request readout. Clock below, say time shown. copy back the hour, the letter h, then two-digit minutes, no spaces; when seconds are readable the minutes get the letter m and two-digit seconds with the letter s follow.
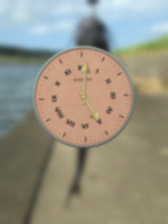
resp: 5h01
